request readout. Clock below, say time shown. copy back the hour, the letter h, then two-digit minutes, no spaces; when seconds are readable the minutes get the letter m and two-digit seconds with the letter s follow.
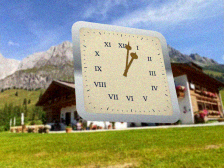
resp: 1h02
